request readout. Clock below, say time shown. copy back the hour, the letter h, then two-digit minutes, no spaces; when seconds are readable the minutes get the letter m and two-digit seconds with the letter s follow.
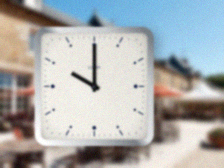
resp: 10h00
